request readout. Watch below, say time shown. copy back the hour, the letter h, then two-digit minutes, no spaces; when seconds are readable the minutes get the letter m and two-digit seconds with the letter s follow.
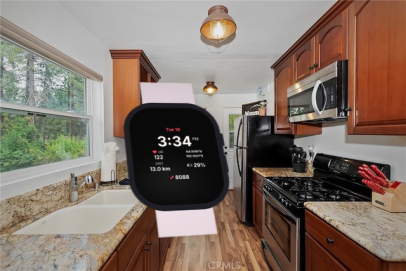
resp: 3h34
